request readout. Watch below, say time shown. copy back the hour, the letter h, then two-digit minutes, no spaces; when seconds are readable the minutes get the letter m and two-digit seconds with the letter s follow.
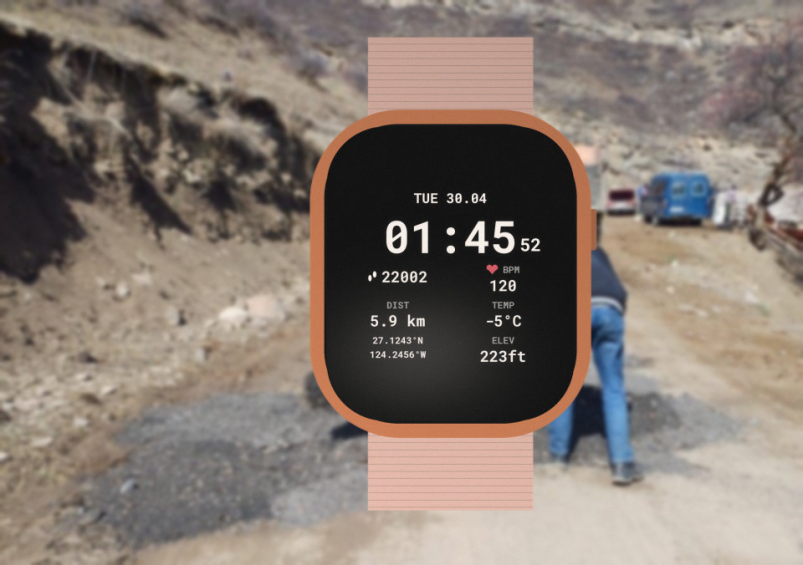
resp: 1h45m52s
